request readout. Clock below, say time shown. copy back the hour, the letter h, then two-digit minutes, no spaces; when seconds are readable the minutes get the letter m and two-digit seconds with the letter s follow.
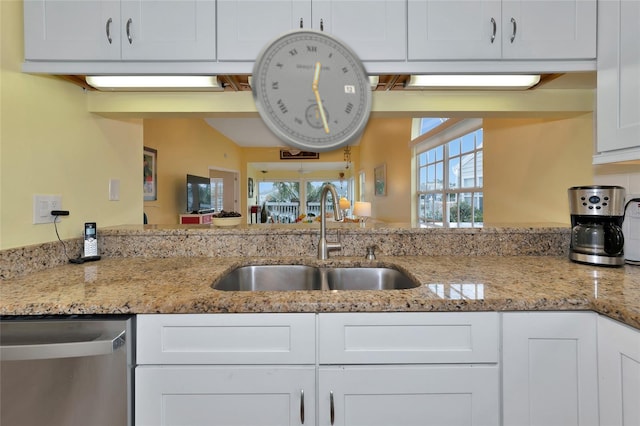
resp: 12h28
